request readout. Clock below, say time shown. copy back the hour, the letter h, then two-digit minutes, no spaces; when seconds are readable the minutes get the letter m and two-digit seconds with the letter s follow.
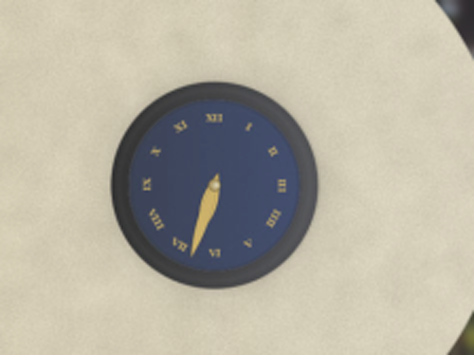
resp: 6h33
